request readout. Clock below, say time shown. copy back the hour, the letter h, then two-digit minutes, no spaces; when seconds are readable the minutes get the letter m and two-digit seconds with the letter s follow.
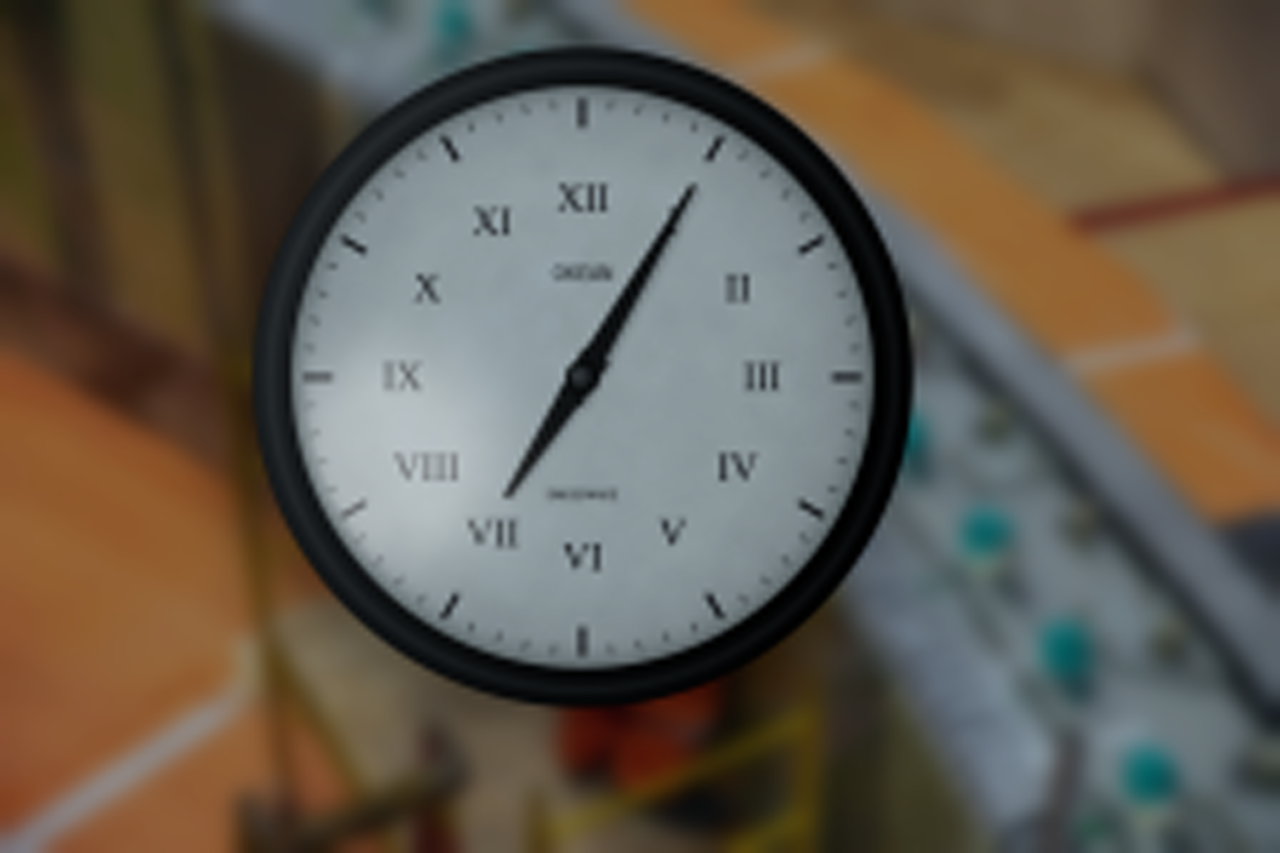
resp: 7h05
